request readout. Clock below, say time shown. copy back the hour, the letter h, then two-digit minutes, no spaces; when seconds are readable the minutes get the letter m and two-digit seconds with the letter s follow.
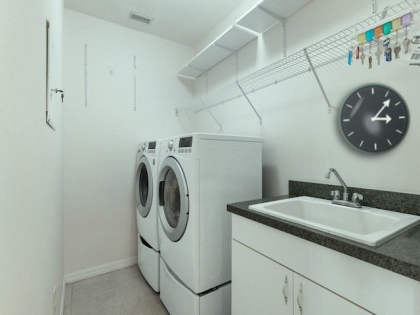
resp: 3h07
